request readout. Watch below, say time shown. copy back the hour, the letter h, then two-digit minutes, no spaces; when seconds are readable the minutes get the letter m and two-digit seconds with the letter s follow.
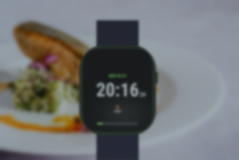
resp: 20h16
